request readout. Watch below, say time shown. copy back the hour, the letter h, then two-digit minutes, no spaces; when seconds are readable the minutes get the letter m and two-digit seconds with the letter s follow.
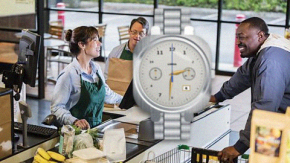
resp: 2h31
